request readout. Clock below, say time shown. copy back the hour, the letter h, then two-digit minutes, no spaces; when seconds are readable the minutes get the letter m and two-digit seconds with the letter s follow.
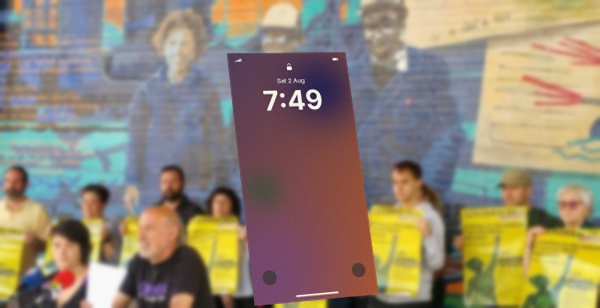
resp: 7h49
